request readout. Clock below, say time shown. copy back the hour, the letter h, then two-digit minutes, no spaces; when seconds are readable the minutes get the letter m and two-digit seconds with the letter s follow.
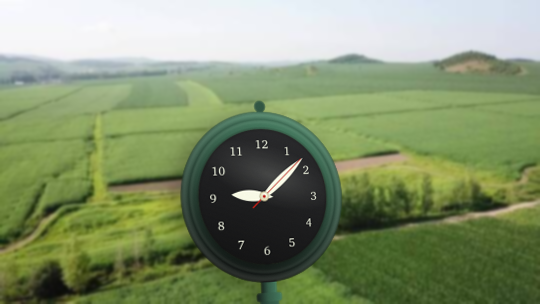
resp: 9h08m08s
